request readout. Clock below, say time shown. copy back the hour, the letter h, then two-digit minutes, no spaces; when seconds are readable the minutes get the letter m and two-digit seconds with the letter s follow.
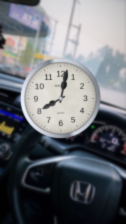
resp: 8h02
